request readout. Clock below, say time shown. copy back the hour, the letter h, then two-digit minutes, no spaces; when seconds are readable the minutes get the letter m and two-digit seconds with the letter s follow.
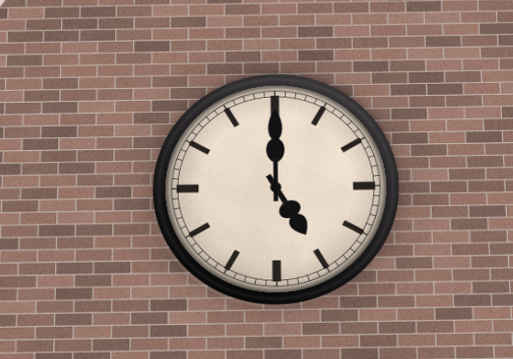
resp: 5h00
